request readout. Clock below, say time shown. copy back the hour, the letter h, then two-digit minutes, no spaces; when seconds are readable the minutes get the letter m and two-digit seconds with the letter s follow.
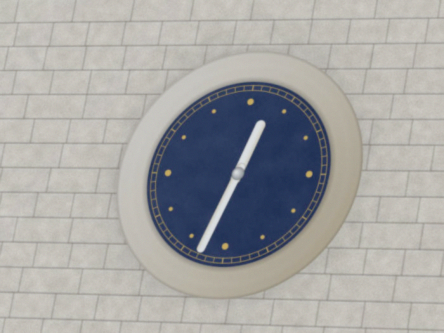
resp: 12h33
